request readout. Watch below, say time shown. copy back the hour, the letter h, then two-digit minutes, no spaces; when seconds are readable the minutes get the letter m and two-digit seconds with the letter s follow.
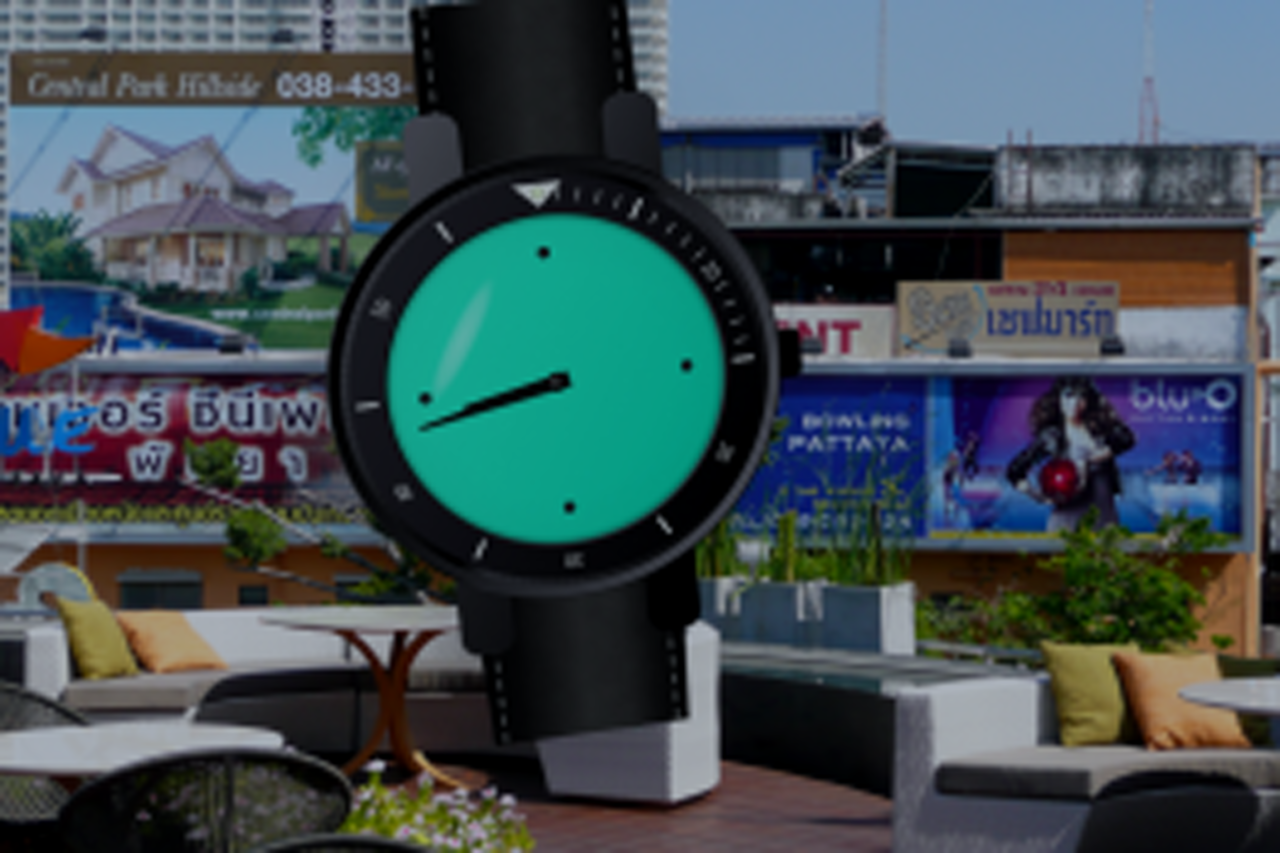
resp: 8h43
